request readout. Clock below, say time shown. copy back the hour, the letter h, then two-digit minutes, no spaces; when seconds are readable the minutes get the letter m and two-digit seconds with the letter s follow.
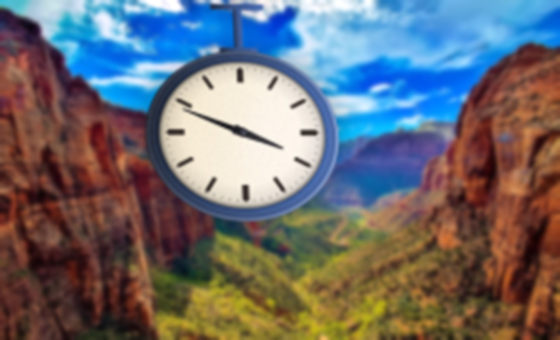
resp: 3h49
